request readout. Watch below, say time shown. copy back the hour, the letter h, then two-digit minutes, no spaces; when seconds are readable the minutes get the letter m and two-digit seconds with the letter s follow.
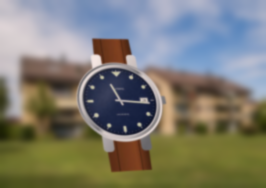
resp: 11h16
